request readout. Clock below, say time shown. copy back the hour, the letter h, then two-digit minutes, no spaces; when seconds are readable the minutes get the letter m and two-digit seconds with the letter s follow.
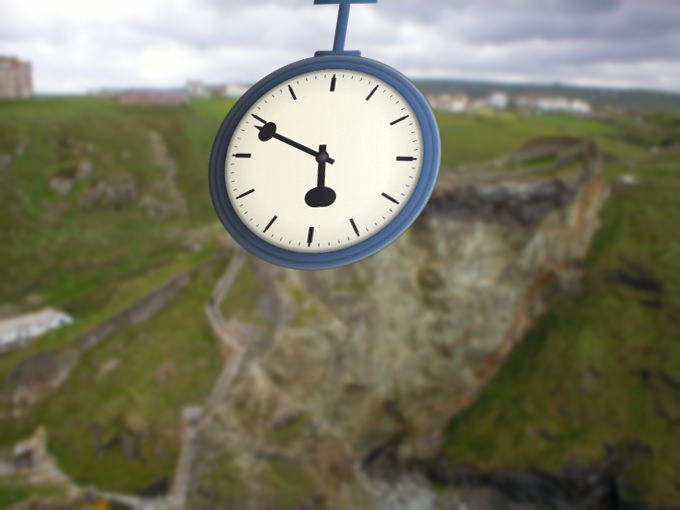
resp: 5h49
